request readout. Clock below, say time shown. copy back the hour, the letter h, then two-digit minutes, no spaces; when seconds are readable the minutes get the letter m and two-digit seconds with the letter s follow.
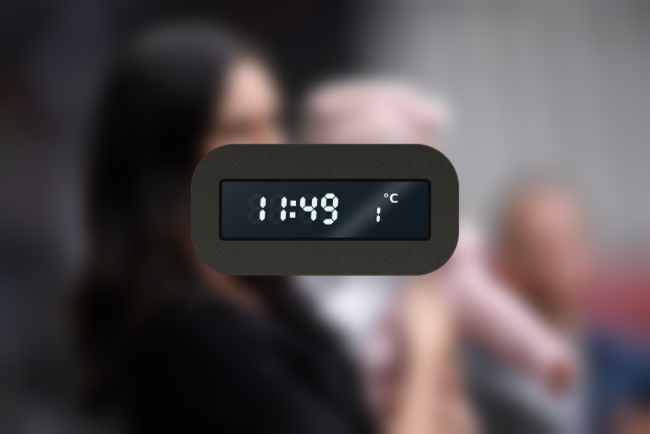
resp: 11h49
